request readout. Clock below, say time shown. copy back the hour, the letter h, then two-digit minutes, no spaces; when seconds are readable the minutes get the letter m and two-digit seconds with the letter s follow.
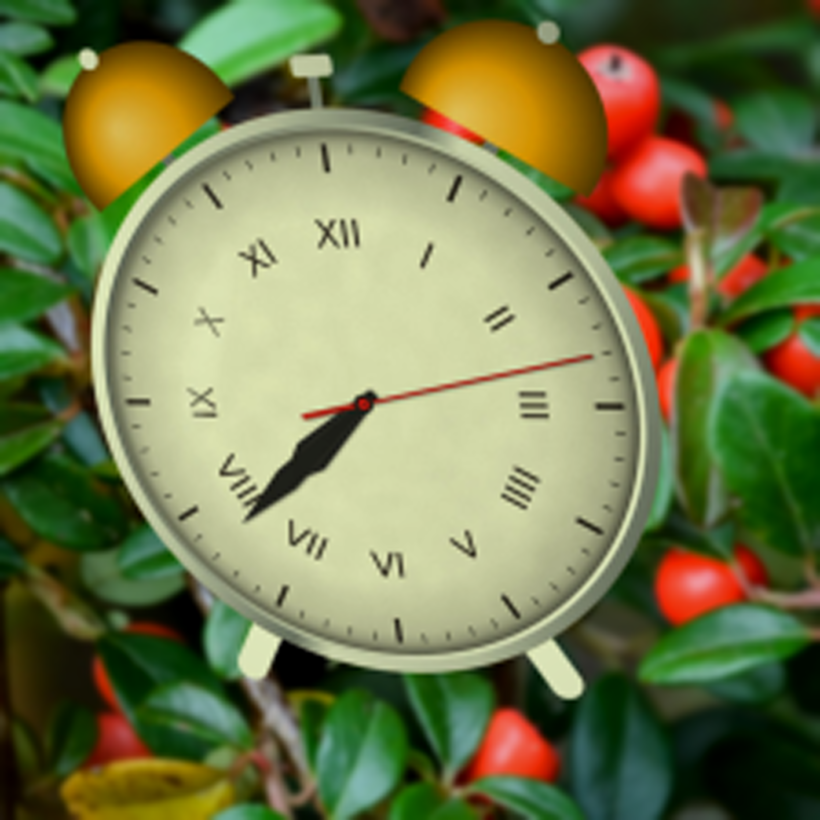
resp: 7h38m13s
